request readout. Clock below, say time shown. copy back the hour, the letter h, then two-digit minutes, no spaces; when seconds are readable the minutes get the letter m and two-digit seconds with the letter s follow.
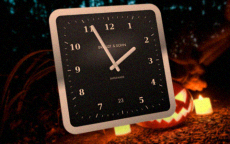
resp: 1h56
